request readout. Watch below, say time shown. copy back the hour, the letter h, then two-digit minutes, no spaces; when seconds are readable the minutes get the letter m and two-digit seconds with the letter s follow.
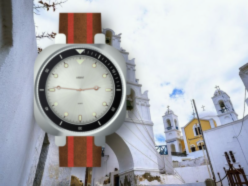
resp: 2h46
